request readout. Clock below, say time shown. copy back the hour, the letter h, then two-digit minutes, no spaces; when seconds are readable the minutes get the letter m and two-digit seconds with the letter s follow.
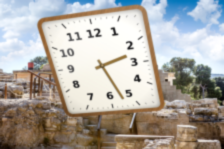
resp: 2h27
